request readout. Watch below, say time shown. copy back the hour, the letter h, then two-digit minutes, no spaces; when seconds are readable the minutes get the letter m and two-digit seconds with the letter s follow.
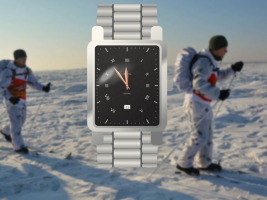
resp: 11h54
